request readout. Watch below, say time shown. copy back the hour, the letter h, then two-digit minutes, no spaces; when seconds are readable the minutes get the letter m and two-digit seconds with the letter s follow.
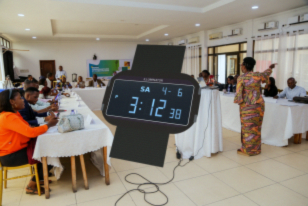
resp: 3h12
